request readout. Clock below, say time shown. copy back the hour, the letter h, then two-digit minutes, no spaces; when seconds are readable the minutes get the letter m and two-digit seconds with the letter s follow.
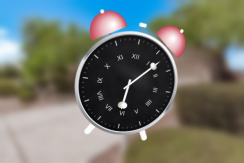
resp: 6h07
